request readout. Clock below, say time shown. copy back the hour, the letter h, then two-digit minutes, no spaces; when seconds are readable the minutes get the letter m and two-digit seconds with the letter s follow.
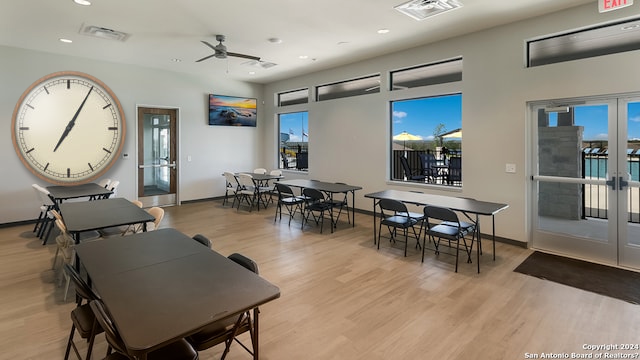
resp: 7h05
